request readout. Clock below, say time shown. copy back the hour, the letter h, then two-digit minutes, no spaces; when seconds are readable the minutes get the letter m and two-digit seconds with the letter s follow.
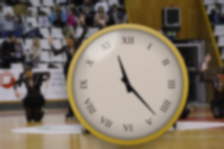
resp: 11h23
